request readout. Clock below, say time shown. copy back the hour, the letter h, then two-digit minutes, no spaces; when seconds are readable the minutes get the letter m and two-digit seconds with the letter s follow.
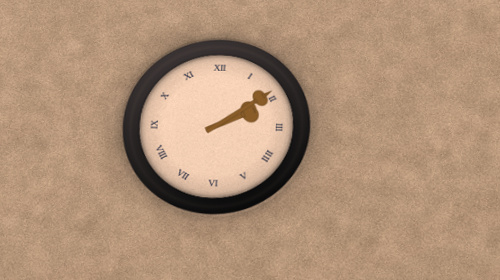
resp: 2h09
